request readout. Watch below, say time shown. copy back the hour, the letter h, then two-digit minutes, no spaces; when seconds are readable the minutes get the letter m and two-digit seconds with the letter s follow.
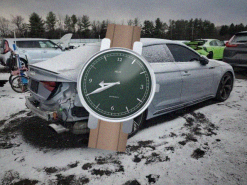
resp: 8h40
